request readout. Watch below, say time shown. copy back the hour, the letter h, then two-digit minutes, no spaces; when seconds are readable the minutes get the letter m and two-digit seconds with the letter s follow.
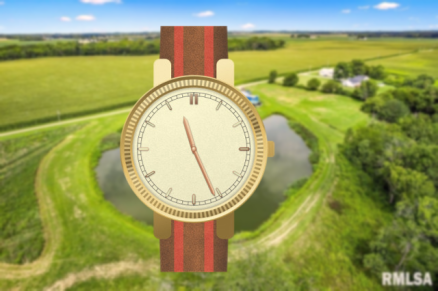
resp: 11h26
